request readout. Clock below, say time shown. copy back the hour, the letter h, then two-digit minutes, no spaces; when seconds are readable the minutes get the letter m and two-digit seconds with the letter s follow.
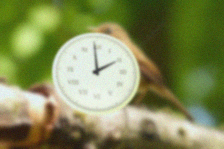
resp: 1h59
